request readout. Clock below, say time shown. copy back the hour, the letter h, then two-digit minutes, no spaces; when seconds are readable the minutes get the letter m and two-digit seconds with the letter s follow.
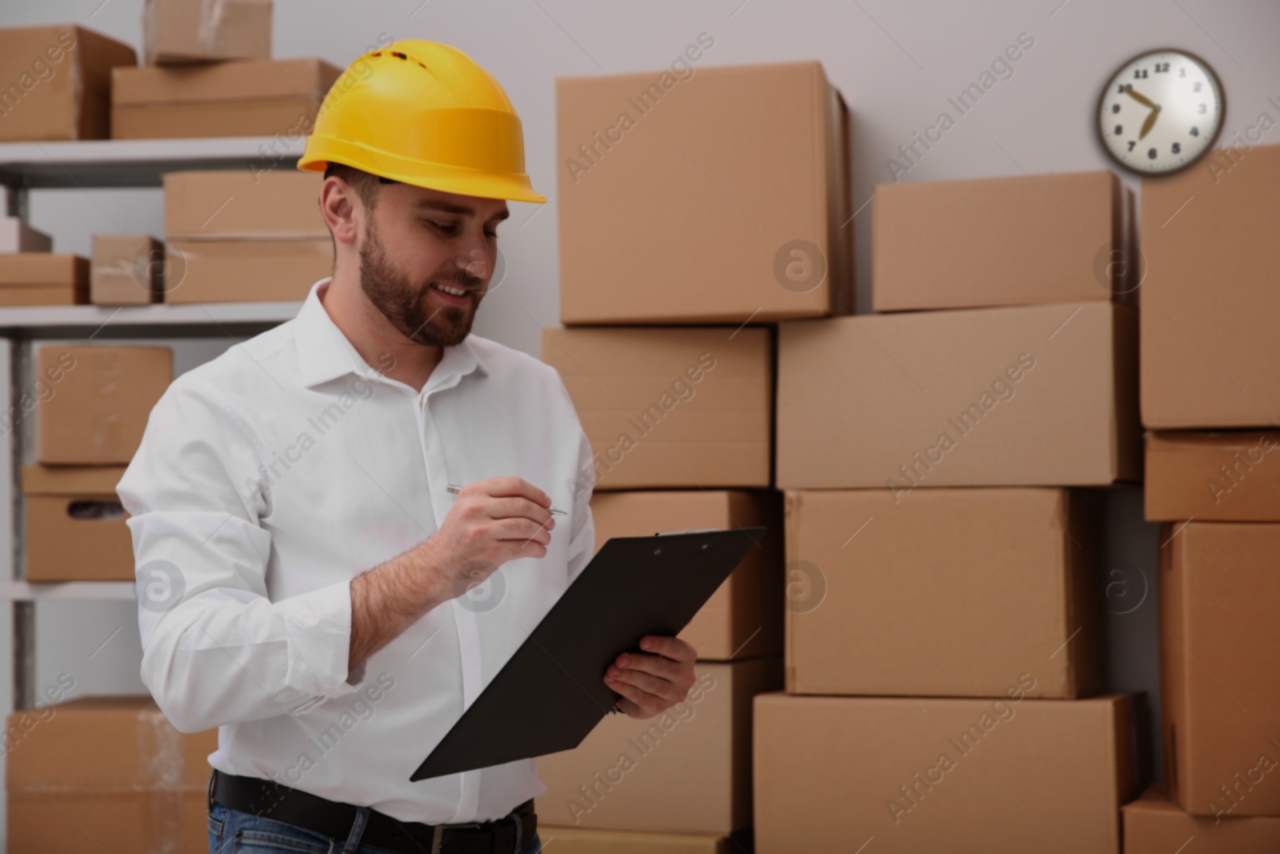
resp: 6h50
